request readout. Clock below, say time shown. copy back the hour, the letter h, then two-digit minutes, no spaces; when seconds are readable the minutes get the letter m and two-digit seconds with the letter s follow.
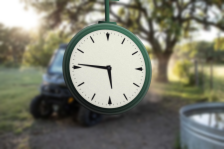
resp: 5h46
